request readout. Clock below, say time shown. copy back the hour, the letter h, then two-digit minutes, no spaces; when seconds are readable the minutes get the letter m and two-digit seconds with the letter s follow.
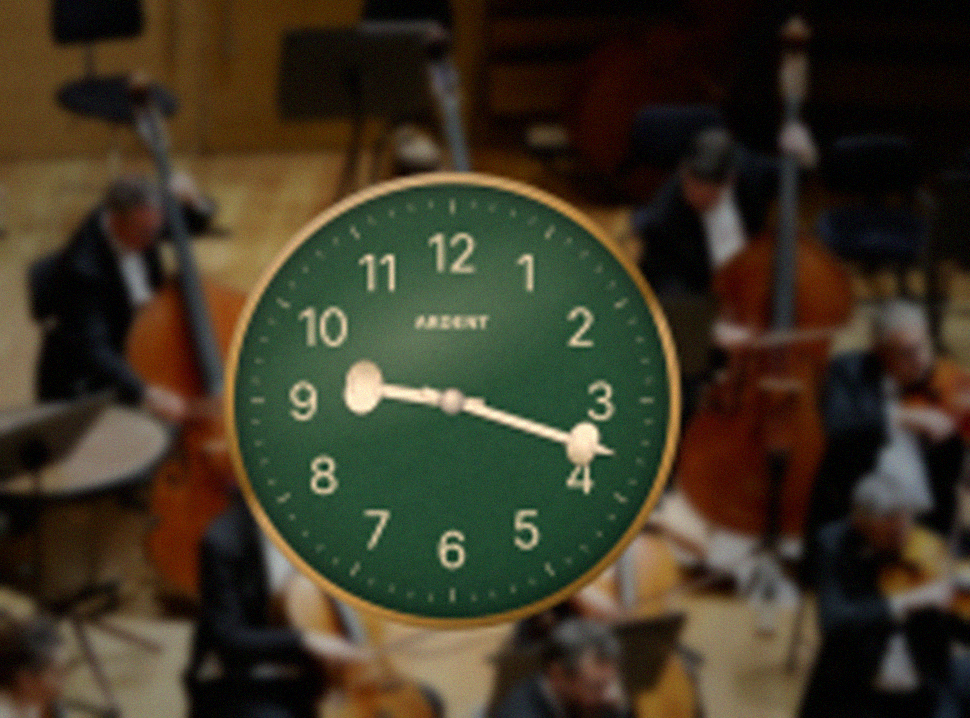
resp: 9h18
